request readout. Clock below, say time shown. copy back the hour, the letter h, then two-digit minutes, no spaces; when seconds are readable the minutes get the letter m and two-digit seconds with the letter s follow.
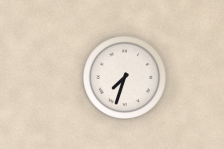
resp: 7h33
